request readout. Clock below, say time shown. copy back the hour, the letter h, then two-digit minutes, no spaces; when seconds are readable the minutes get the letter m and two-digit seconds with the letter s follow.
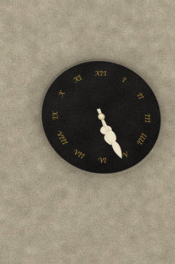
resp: 5h26
